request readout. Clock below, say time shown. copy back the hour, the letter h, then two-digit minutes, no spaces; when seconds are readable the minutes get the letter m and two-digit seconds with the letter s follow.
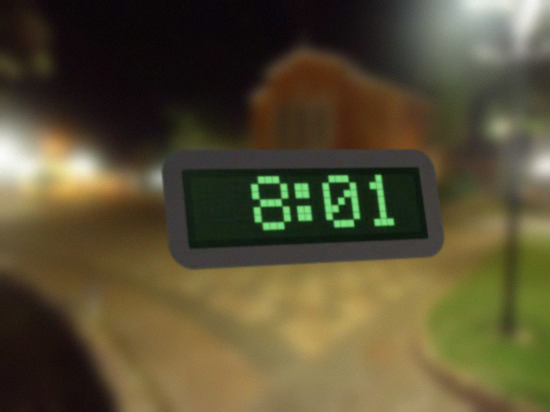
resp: 8h01
